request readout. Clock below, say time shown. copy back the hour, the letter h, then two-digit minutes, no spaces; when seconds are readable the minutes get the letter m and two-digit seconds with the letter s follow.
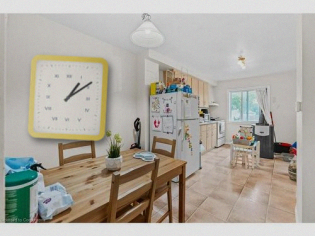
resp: 1h09
